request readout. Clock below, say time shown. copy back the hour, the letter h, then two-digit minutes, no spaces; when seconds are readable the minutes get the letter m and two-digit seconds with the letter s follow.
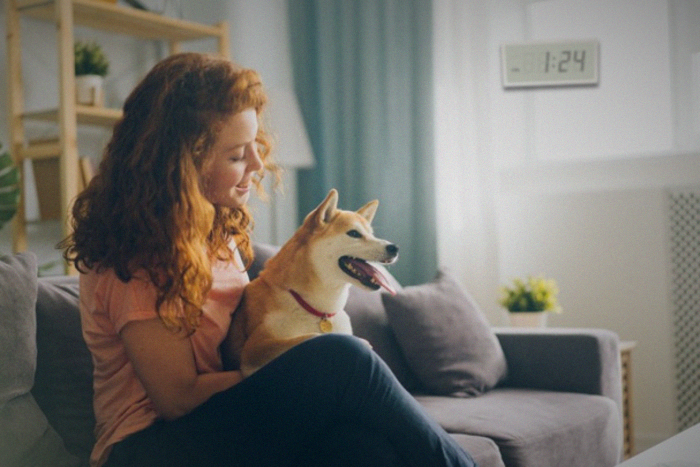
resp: 1h24
